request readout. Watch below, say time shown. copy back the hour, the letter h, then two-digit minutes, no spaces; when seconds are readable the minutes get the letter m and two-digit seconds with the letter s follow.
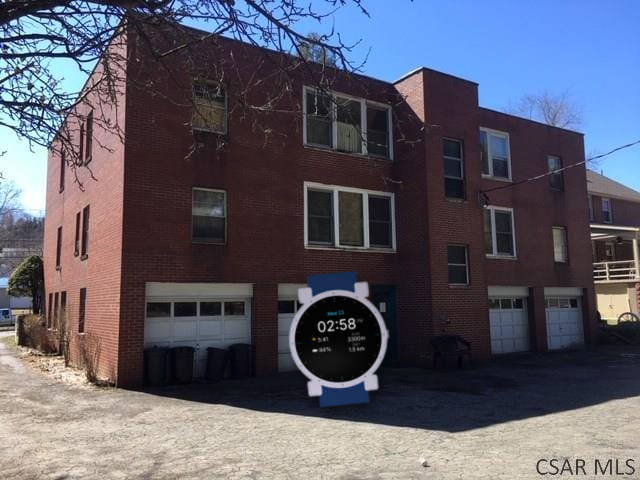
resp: 2h58
